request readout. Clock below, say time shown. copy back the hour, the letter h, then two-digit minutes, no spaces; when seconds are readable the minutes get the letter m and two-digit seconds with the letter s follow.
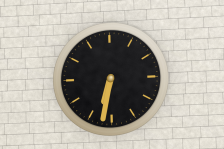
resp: 6h32
